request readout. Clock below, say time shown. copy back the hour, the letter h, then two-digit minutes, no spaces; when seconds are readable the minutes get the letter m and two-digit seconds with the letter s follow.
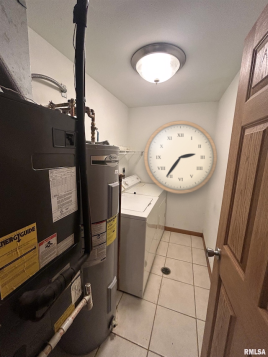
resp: 2h36
